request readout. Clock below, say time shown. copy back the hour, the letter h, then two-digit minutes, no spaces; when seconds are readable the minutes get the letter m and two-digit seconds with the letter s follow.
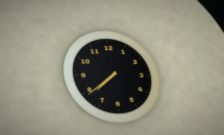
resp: 7h39
